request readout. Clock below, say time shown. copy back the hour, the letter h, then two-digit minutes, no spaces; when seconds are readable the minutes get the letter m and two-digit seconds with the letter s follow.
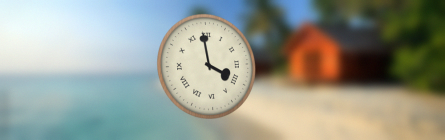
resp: 3h59
